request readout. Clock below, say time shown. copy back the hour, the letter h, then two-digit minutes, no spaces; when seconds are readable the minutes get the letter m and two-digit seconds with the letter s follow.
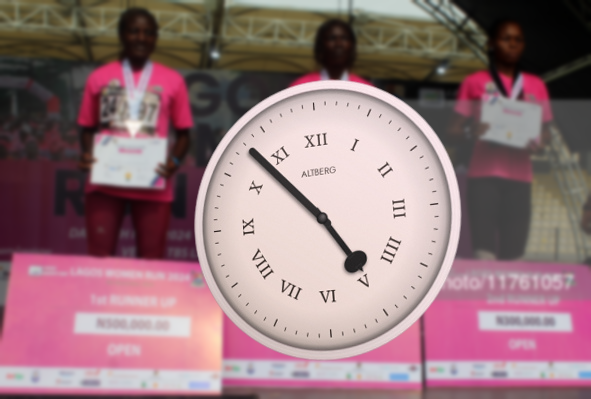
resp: 4h53
